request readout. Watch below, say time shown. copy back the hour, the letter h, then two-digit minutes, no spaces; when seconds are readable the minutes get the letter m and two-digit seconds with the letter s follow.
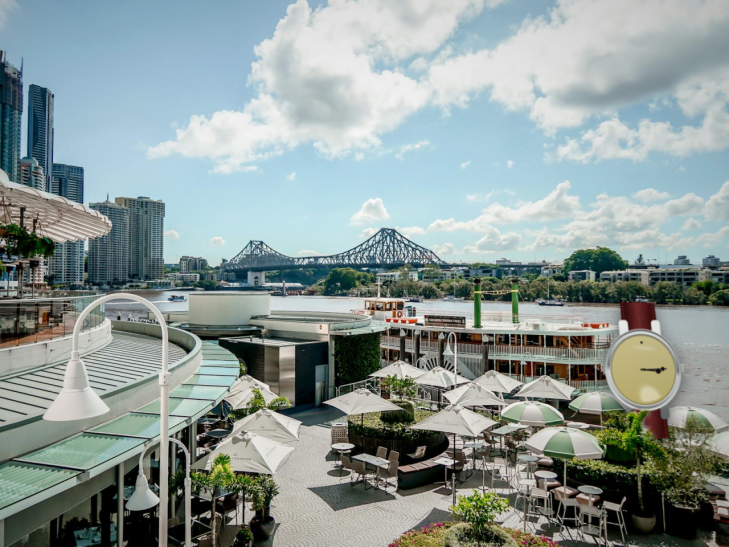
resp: 3h15
